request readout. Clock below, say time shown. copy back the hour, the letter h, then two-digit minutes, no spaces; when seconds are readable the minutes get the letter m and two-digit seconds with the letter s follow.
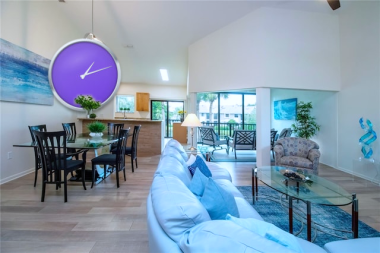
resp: 1h12
